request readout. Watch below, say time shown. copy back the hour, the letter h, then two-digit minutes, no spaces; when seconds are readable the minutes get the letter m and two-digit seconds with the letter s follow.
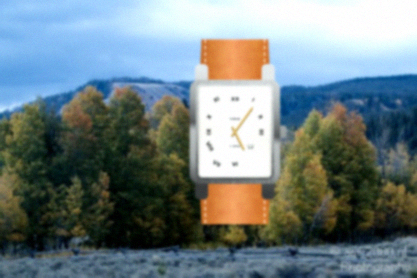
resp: 5h06
